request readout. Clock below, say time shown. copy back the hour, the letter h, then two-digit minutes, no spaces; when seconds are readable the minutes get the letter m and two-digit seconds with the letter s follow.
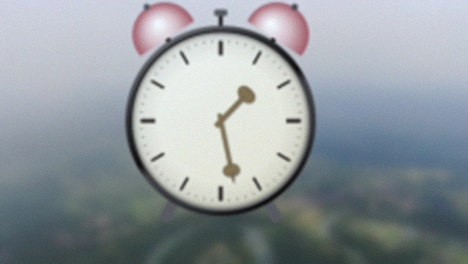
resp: 1h28
